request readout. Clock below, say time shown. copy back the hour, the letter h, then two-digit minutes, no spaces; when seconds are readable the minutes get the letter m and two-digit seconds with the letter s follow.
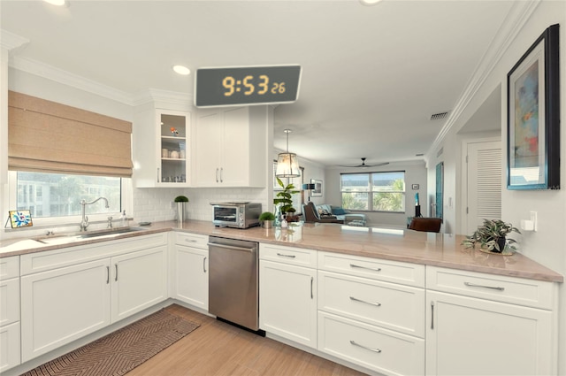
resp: 9h53m26s
